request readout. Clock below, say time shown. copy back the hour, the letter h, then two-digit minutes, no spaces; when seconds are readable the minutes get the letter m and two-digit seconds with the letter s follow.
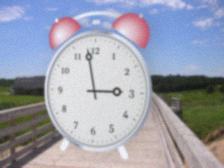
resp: 2h58
